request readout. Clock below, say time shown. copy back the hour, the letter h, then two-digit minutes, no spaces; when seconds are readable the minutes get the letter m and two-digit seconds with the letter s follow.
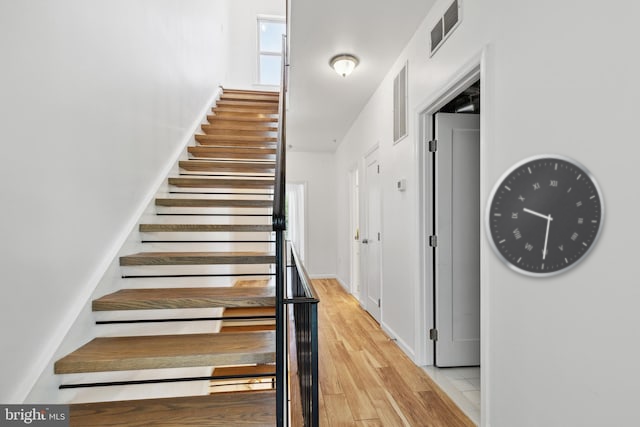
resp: 9h30
